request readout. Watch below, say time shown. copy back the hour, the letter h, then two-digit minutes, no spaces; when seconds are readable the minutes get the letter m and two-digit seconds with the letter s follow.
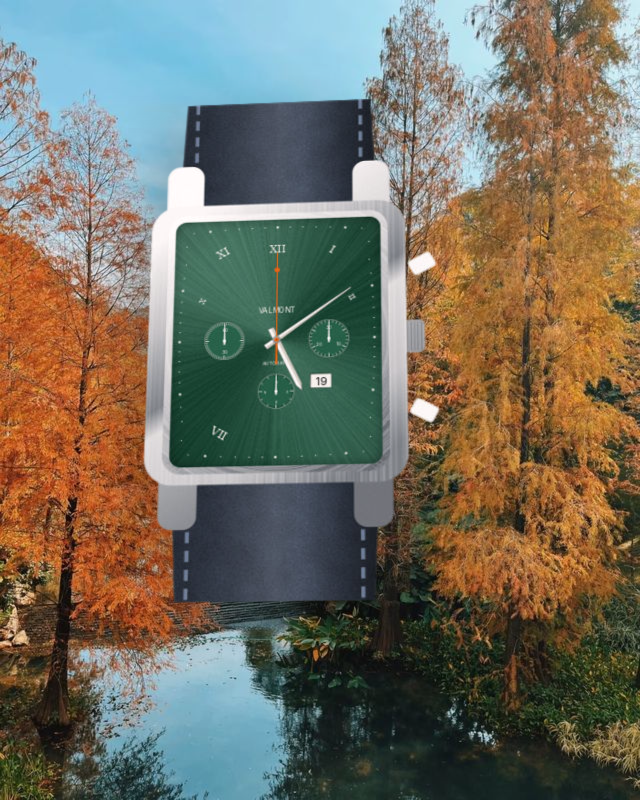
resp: 5h09
